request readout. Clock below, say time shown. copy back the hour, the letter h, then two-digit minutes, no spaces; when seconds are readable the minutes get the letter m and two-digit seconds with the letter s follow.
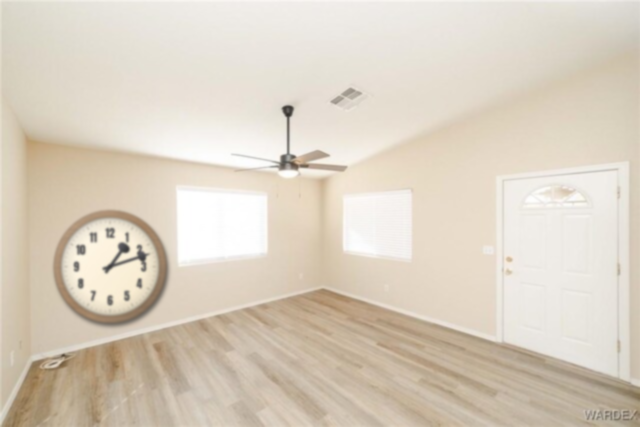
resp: 1h12
